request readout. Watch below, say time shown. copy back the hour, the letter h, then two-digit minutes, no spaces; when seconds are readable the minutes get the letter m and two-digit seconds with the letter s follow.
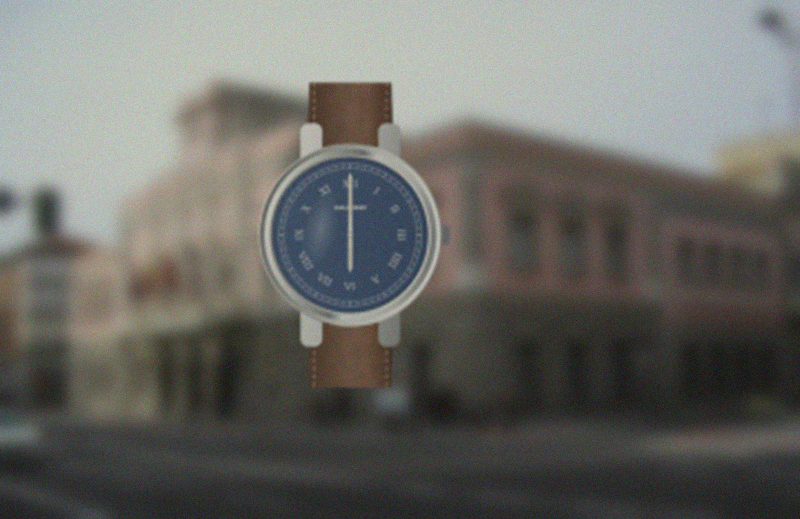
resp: 6h00
